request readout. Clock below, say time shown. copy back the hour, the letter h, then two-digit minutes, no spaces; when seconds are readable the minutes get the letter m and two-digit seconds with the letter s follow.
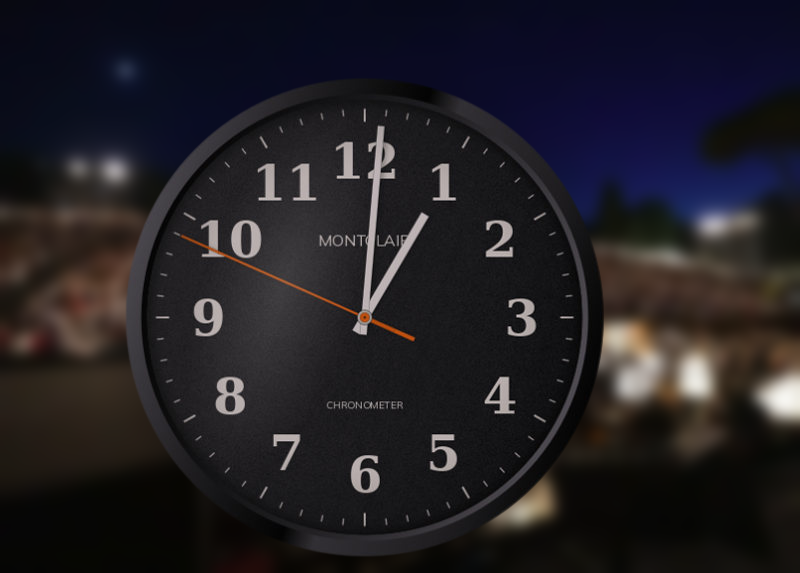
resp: 1h00m49s
